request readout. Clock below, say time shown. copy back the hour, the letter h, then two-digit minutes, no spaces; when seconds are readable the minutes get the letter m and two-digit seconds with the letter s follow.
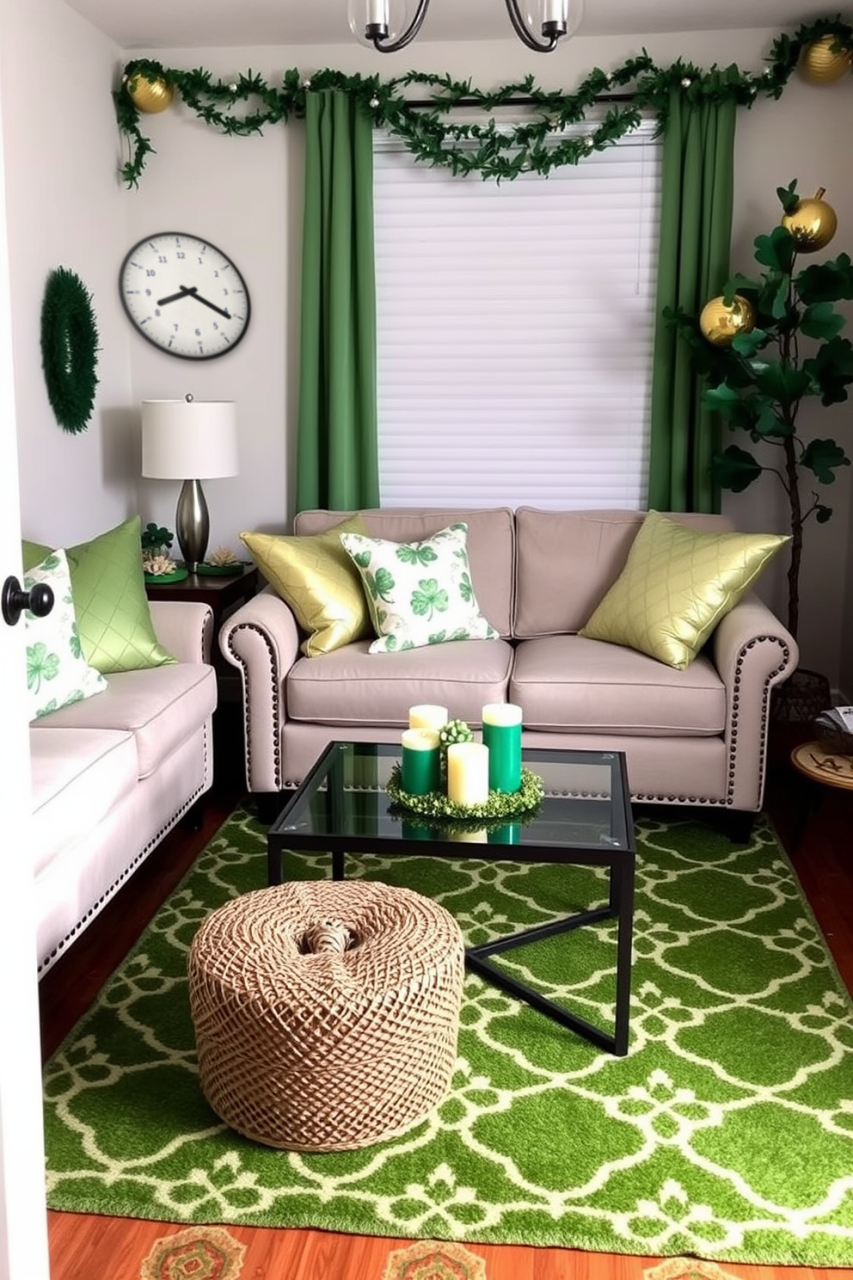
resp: 8h21
